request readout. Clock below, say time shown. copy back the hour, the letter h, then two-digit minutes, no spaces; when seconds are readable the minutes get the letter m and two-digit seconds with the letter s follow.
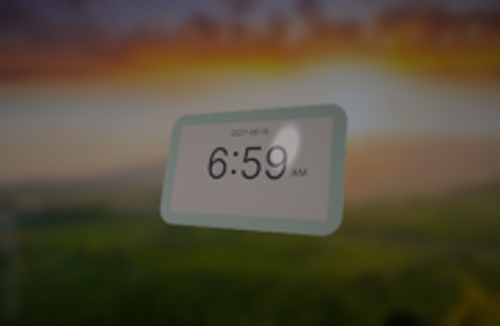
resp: 6h59
